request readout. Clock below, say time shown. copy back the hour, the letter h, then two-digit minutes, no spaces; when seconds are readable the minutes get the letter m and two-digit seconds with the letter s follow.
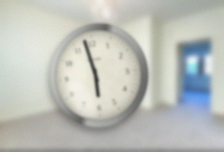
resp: 5h58
